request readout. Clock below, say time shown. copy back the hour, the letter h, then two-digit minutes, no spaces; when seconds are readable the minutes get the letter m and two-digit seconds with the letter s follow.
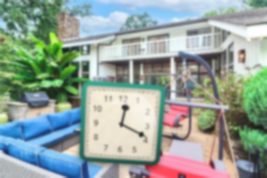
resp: 12h19
